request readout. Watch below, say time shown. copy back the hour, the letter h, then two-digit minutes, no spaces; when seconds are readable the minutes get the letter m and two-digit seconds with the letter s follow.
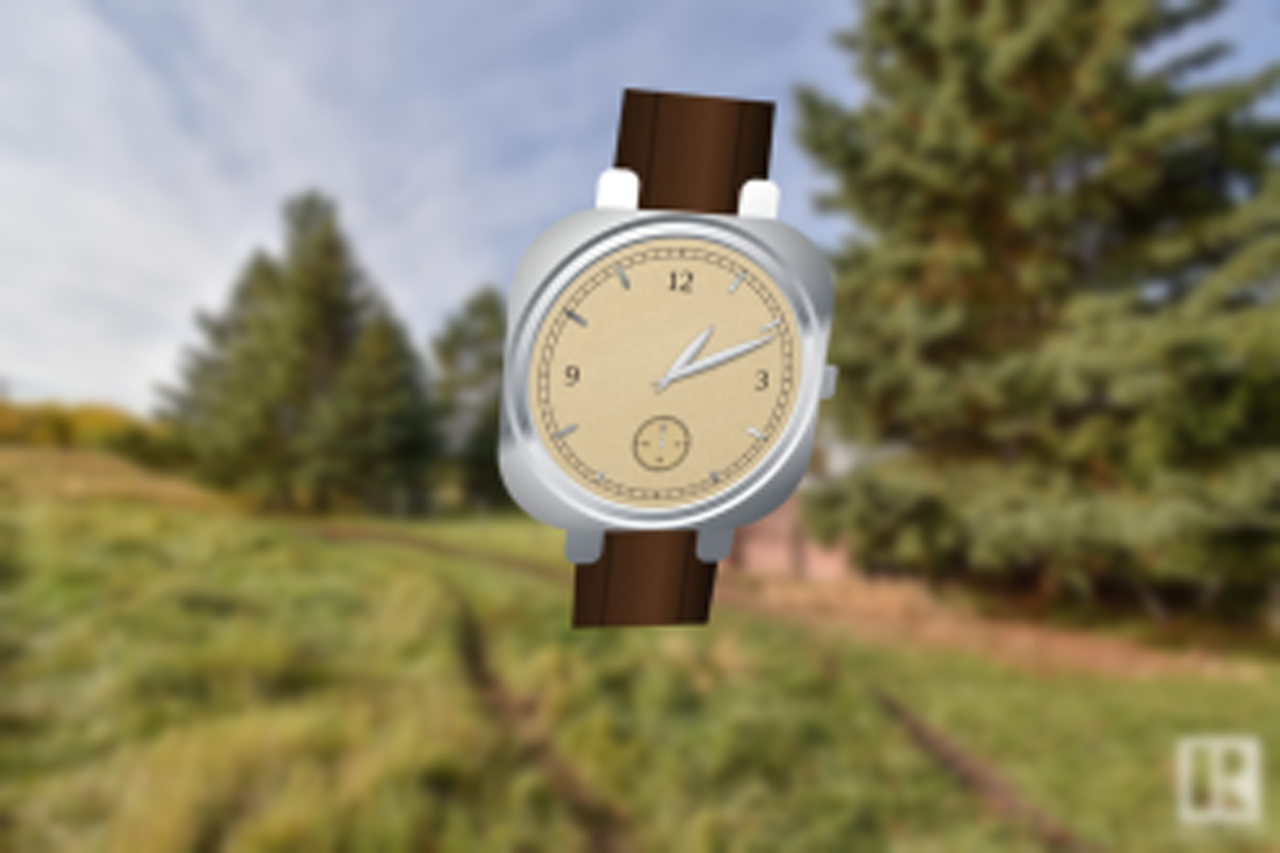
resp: 1h11
